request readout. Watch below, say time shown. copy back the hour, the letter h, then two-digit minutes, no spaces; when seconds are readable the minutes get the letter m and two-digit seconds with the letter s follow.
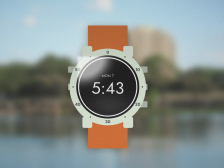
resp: 5h43
